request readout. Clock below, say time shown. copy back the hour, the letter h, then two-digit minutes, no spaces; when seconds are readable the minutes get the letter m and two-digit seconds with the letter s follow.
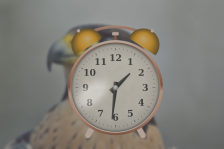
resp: 1h31
